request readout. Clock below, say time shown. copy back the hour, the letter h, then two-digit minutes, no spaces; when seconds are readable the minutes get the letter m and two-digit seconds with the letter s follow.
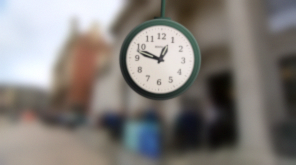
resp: 12h48
